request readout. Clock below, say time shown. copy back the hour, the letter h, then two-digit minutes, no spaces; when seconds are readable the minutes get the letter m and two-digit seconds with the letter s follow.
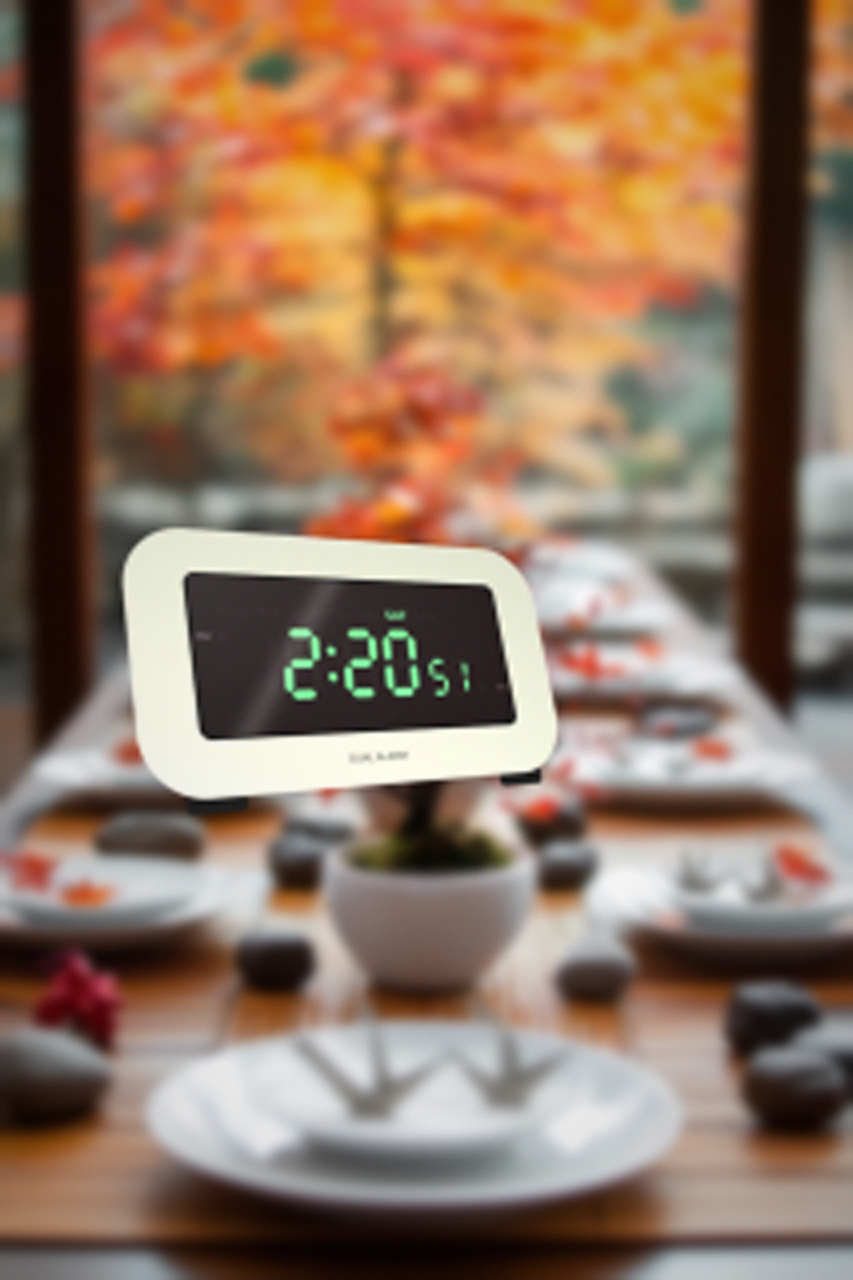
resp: 2h20m51s
